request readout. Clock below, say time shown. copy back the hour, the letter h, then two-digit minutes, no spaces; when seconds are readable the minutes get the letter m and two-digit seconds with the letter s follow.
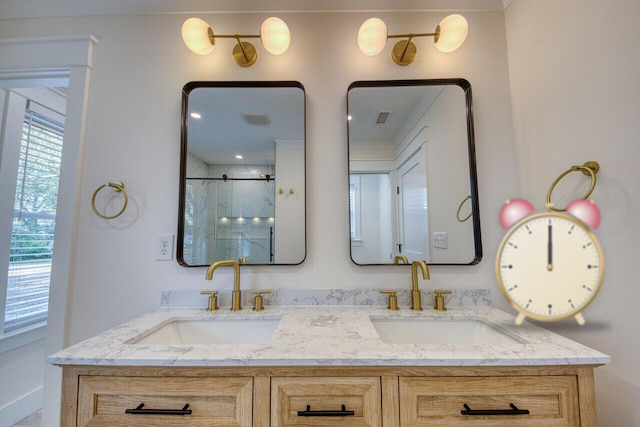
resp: 12h00
